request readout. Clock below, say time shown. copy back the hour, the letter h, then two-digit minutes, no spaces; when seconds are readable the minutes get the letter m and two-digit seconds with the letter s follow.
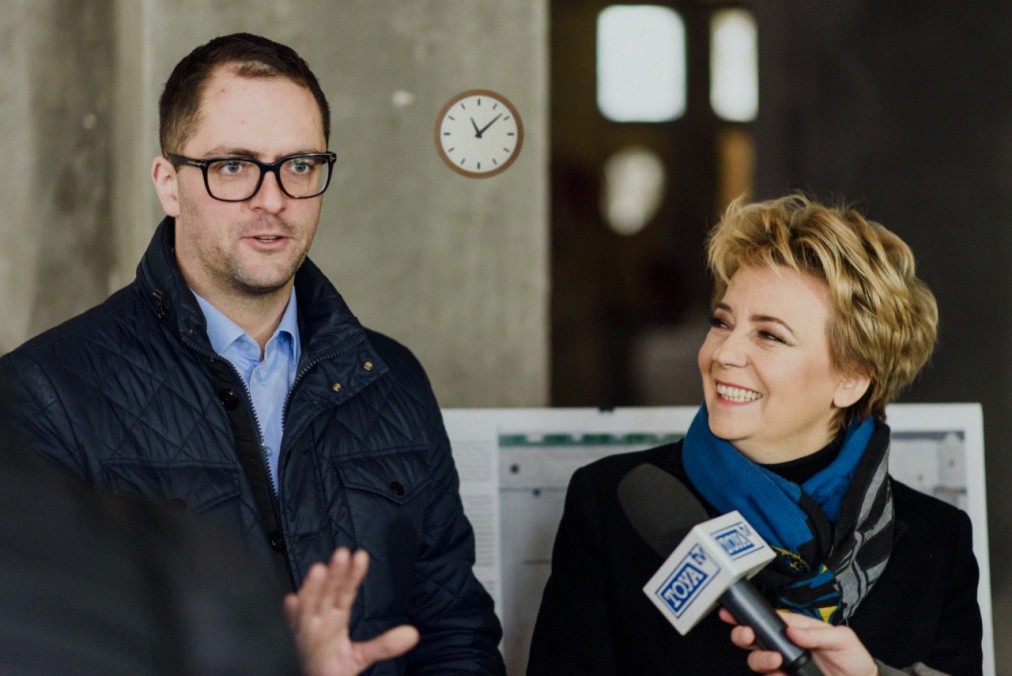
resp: 11h08
